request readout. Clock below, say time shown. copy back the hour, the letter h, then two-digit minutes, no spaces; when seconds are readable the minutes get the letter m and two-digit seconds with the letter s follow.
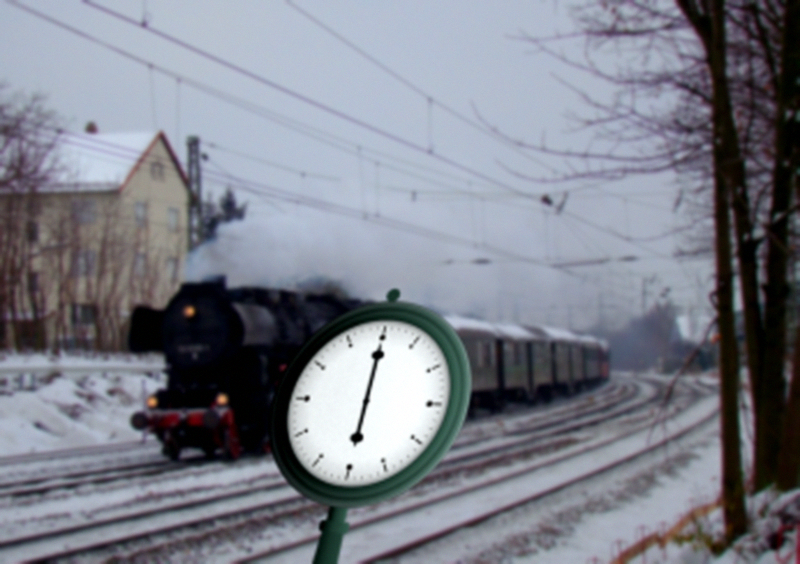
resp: 6h00
